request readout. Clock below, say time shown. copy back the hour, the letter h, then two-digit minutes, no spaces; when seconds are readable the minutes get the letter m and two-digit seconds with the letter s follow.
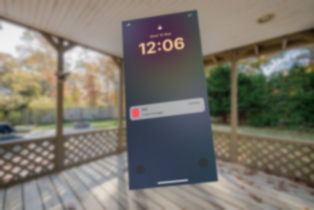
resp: 12h06
